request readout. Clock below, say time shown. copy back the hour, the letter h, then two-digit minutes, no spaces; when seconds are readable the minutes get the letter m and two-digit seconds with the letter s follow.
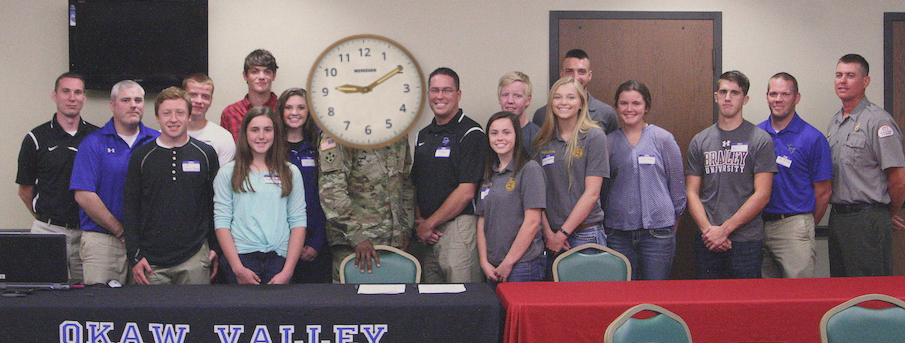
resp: 9h10
